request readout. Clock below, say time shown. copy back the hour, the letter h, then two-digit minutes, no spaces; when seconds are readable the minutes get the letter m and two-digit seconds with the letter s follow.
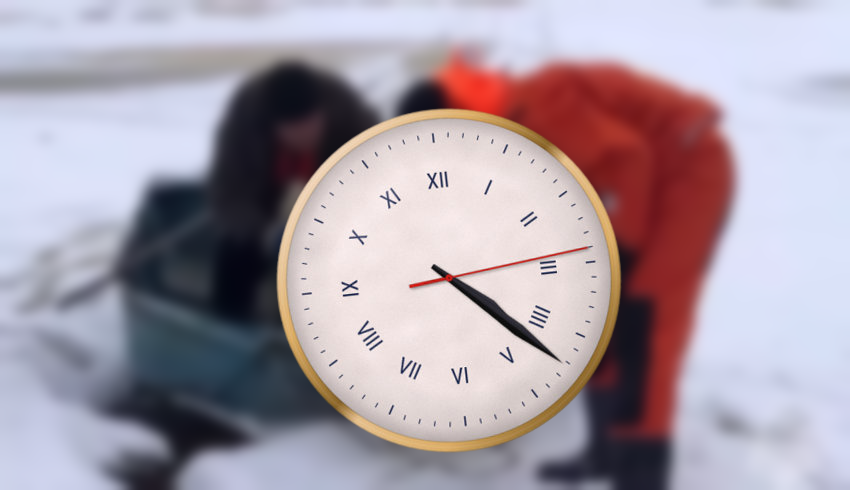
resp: 4h22m14s
